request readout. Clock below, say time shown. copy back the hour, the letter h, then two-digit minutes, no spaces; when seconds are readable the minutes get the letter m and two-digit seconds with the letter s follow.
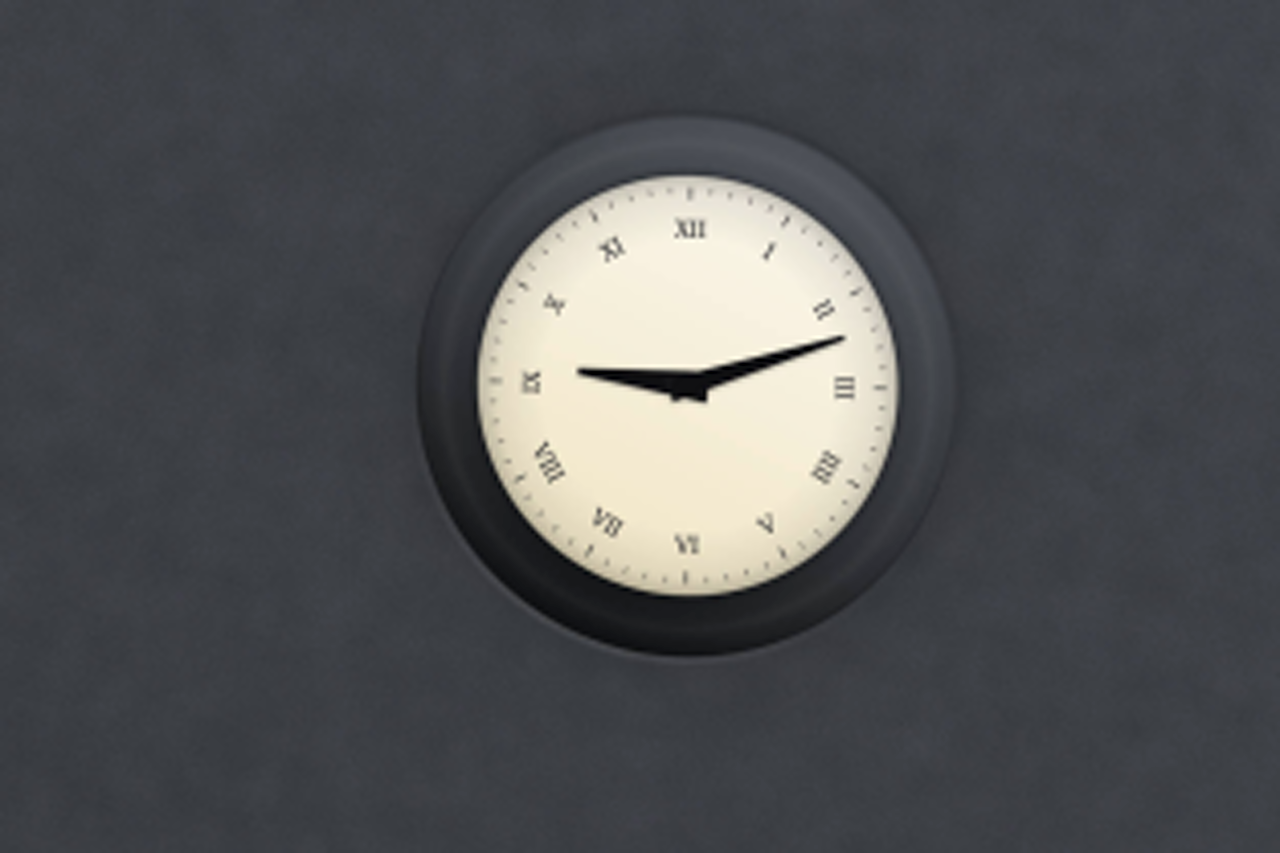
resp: 9h12
